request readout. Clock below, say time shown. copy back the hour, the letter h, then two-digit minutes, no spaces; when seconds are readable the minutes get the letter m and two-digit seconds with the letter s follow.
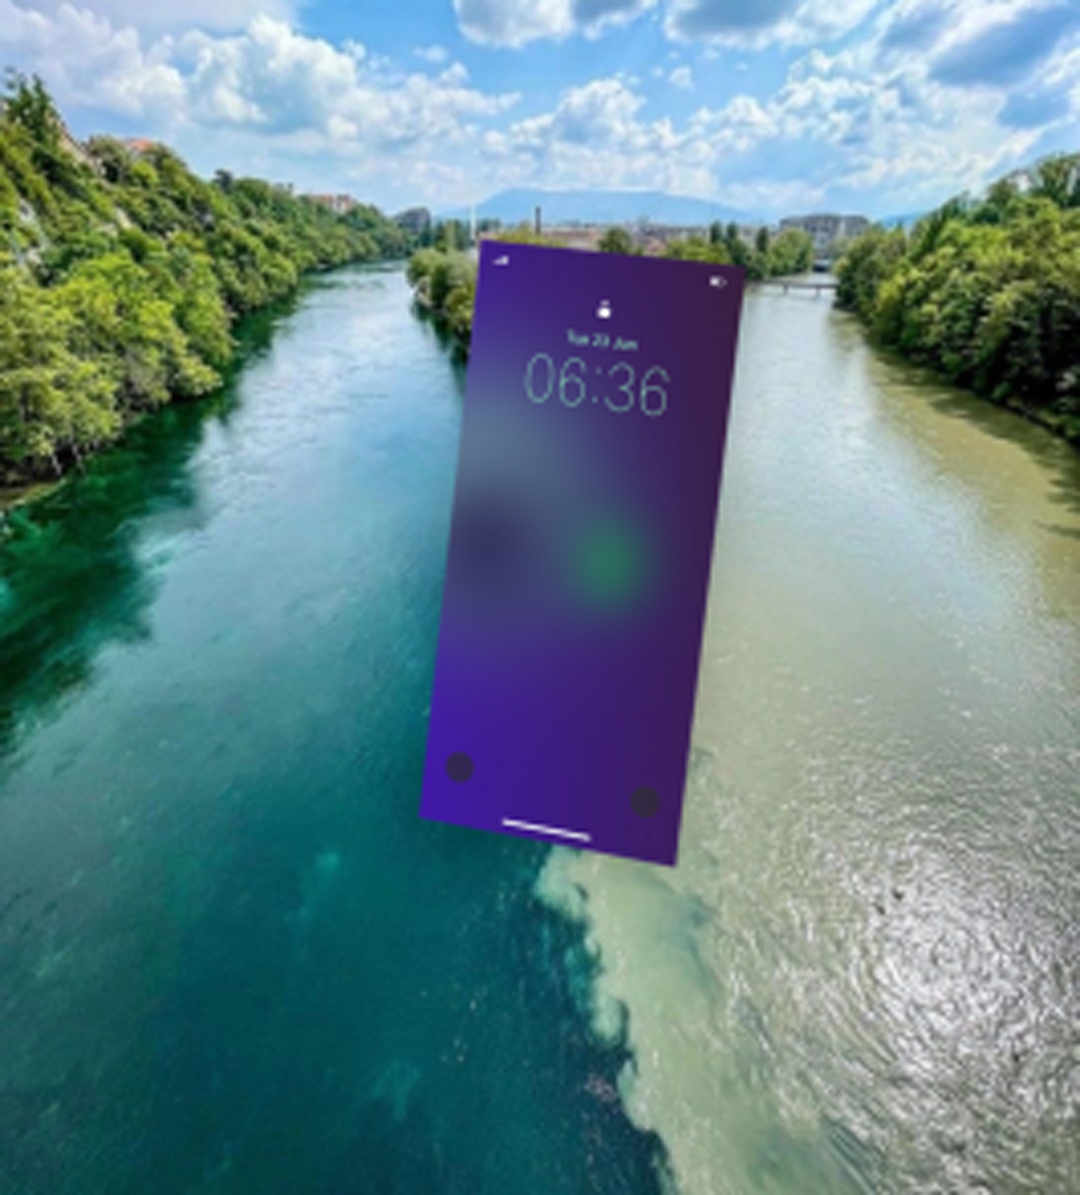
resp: 6h36
